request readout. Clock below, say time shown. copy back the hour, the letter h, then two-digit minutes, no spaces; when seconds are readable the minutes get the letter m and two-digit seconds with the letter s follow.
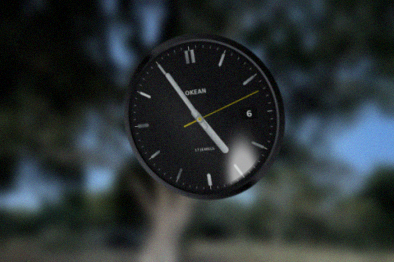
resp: 4h55m12s
